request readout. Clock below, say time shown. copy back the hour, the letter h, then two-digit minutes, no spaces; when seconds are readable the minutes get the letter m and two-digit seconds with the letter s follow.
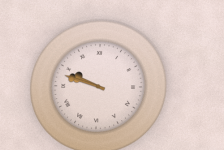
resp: 9h48
